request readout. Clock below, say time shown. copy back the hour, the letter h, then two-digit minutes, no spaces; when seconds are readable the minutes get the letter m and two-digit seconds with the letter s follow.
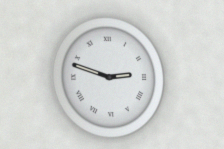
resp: 2h48
